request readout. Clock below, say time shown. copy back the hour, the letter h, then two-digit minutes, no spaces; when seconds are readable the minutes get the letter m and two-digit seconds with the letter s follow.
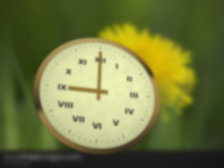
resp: 9h00
